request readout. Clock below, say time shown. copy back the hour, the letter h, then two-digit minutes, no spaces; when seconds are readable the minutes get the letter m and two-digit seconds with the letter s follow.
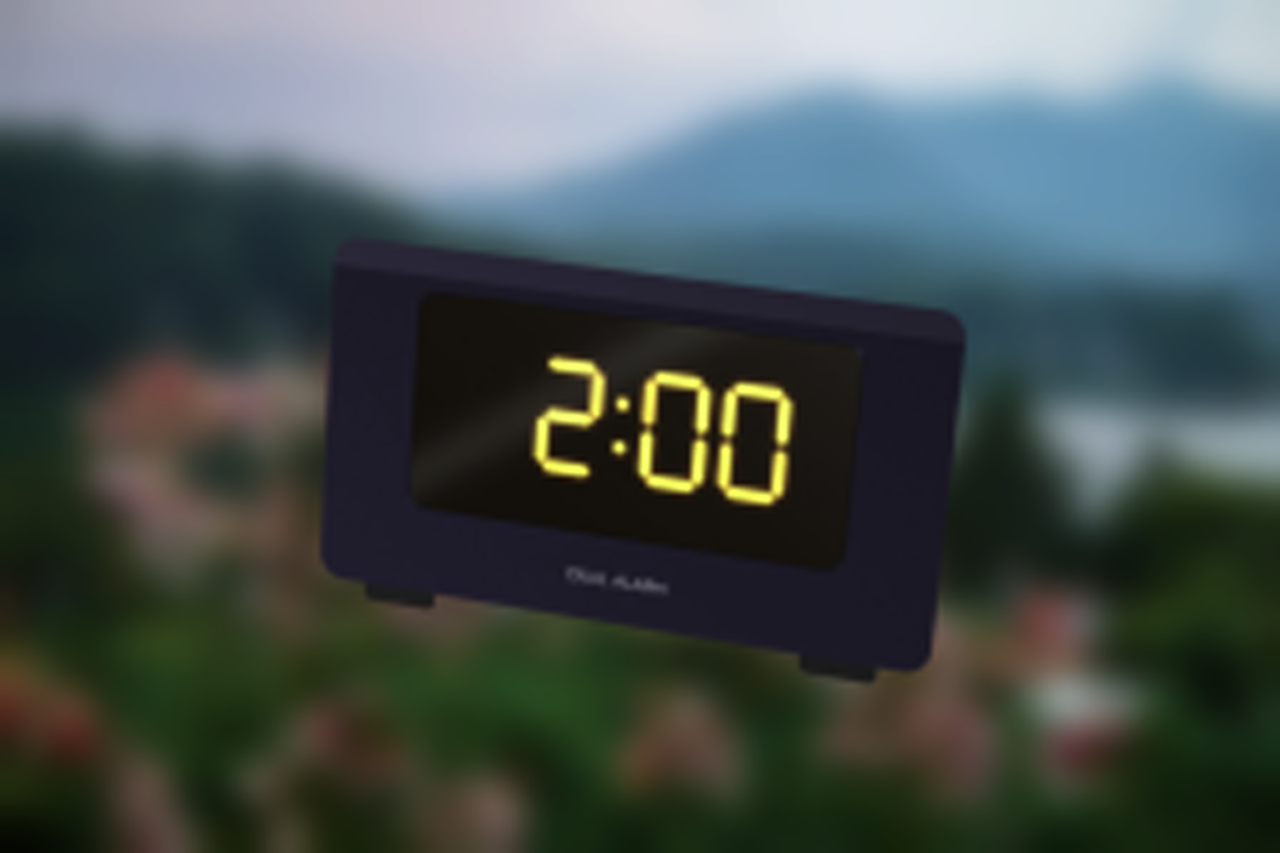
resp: 2h00
